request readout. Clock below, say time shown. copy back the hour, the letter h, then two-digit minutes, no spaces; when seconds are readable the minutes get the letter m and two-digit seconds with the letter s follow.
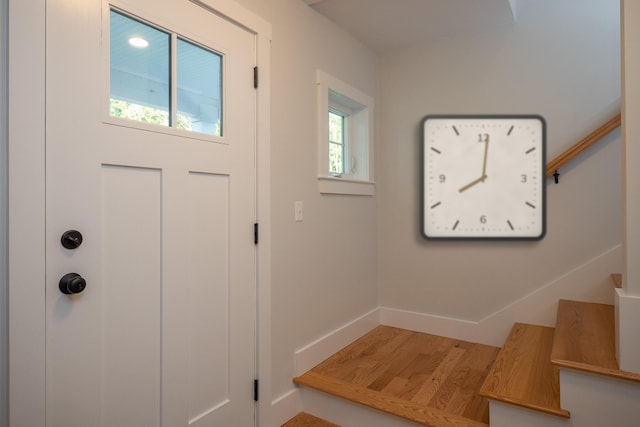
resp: 8h01
